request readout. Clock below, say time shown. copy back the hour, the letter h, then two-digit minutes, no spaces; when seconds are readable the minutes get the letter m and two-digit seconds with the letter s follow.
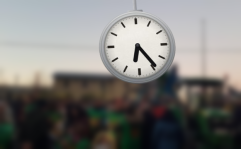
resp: 6h24
